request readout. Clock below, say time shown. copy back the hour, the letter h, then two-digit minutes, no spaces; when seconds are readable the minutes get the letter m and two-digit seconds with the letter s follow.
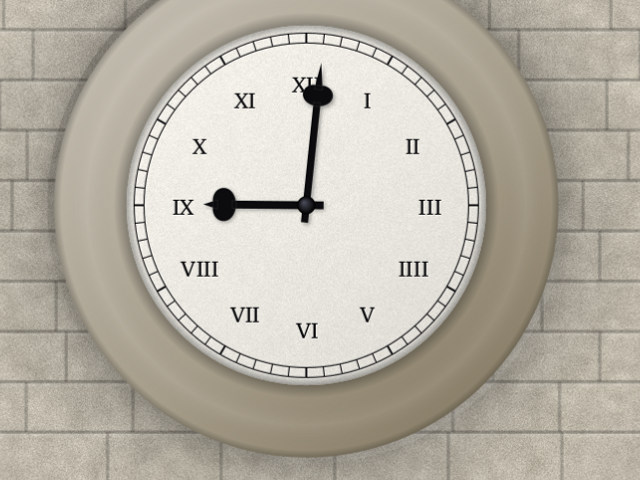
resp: 9h01
